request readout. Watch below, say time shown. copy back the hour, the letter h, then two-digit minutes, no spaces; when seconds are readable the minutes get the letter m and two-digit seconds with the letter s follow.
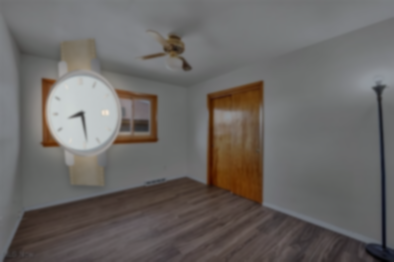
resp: 8h29
